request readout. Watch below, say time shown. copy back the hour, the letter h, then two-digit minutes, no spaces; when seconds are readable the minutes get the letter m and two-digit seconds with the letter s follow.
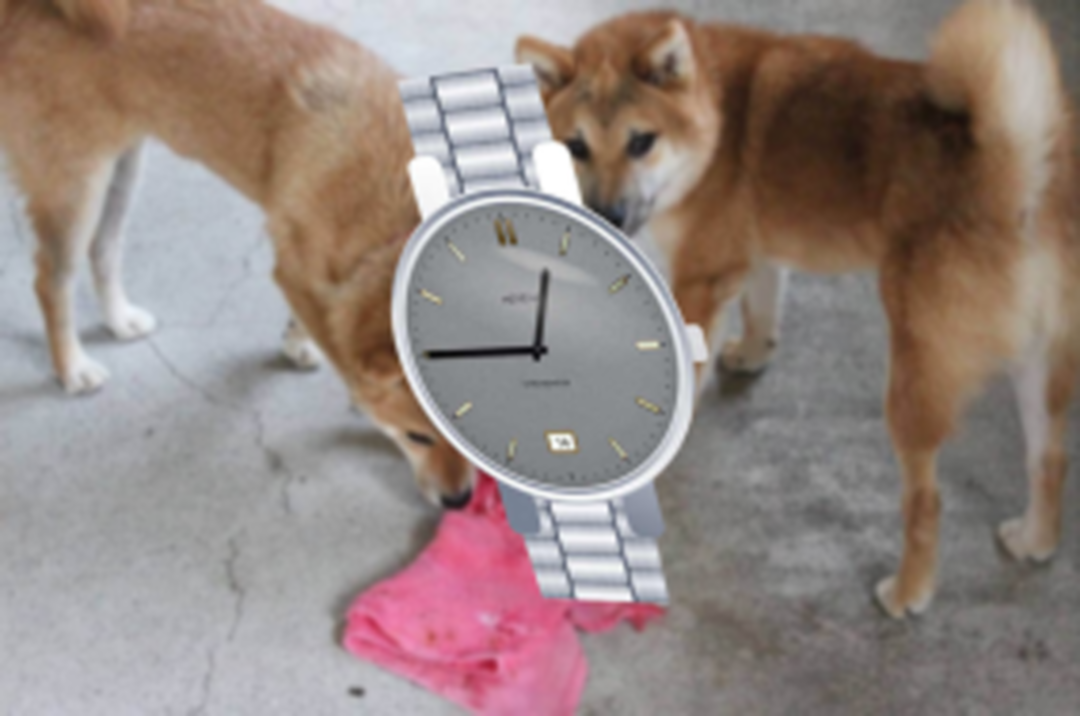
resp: 12h45
